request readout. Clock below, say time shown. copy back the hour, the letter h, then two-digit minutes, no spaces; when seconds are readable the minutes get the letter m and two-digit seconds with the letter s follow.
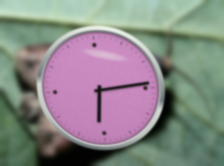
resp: 6h14
